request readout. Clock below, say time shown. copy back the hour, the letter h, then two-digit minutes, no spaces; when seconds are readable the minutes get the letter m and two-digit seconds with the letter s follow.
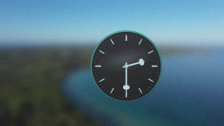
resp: 2h30
